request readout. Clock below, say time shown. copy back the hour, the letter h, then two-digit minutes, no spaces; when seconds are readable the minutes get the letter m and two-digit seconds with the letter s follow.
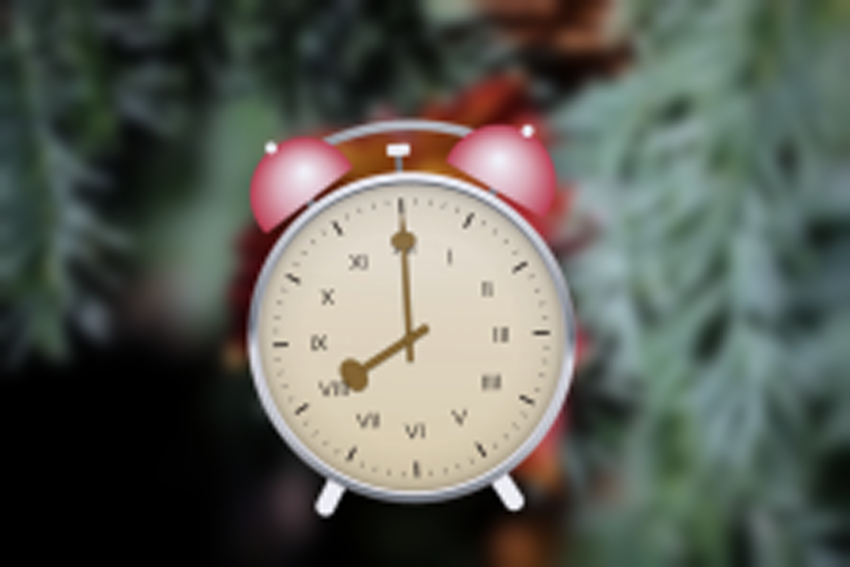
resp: 8h00
